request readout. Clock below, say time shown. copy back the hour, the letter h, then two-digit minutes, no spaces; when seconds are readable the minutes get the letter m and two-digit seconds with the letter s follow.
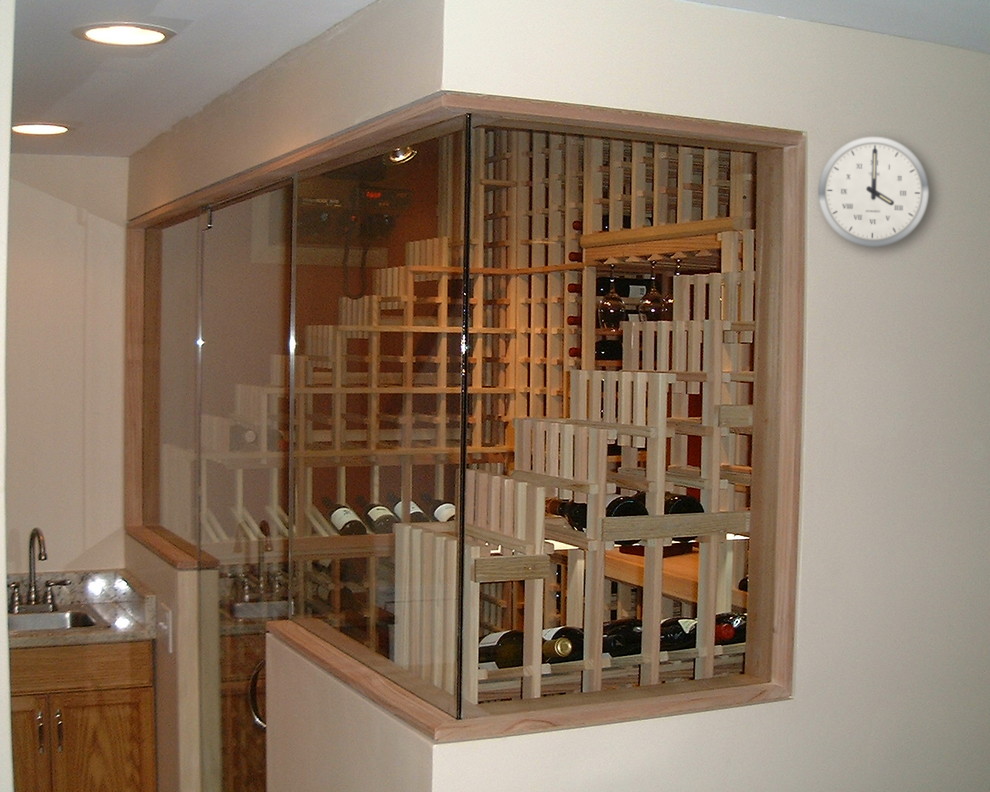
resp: 4h00
